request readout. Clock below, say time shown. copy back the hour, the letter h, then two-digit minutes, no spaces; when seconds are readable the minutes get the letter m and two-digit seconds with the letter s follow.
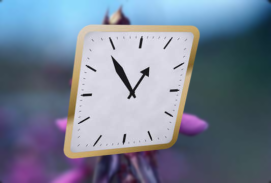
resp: 12h54
